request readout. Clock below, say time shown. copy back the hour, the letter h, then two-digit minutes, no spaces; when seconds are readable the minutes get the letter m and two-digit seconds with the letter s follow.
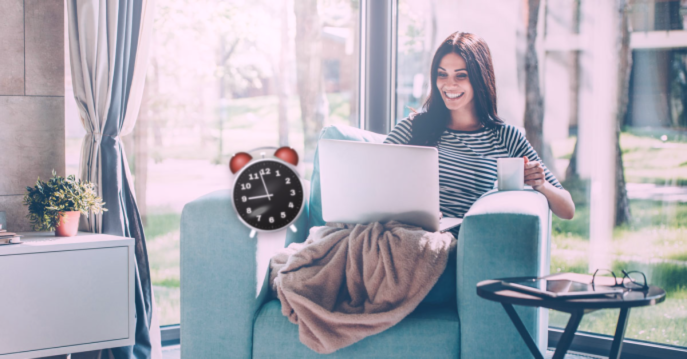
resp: 8h58
